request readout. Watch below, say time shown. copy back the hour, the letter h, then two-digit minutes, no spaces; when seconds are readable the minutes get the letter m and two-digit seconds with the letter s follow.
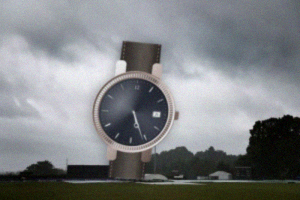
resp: 5h26
